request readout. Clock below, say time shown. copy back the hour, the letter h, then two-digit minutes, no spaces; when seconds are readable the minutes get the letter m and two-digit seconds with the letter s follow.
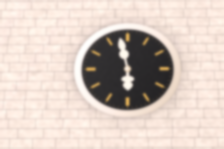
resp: 5h58
